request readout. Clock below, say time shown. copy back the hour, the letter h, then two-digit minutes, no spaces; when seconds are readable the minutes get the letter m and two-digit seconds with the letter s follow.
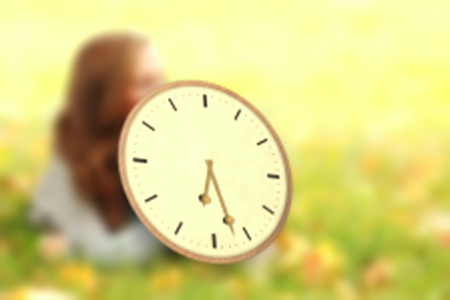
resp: 6h27
